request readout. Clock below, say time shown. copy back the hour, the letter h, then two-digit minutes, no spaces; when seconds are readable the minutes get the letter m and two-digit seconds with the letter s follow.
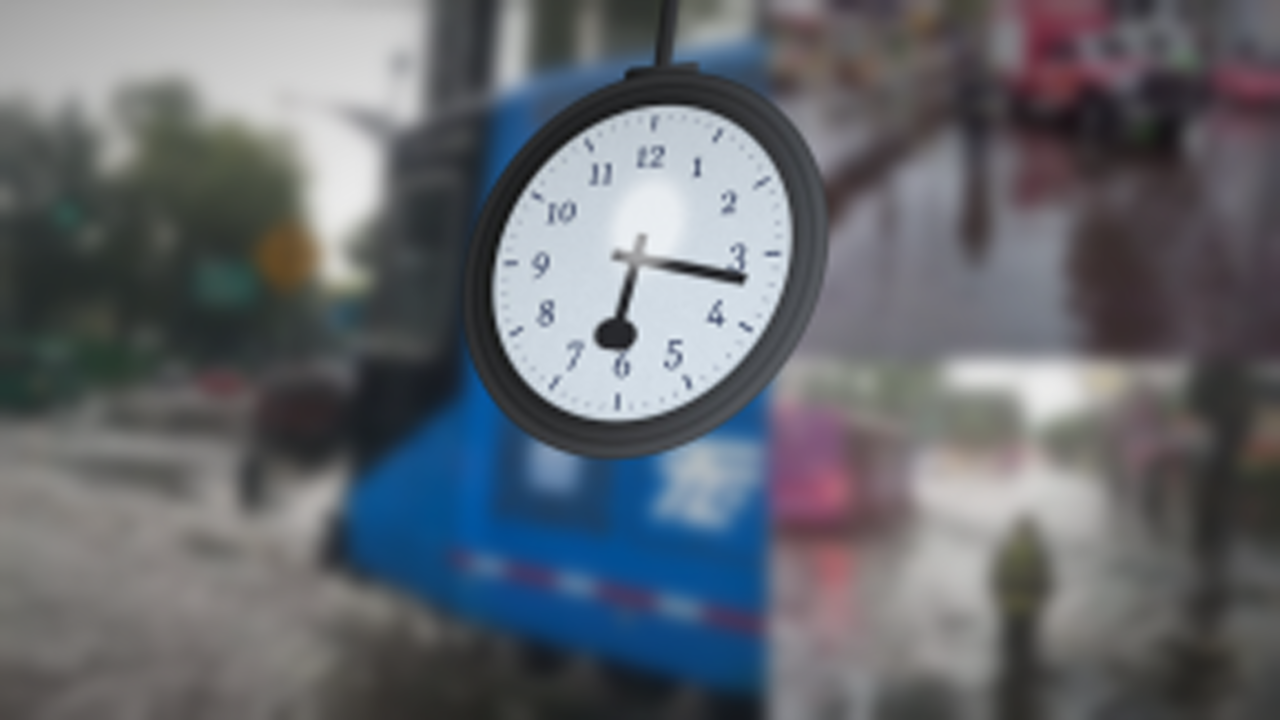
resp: 6h17
